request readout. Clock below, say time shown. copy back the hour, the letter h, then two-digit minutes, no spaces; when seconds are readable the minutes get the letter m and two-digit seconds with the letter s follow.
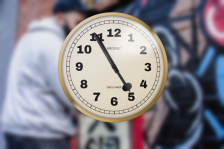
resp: 4h55
